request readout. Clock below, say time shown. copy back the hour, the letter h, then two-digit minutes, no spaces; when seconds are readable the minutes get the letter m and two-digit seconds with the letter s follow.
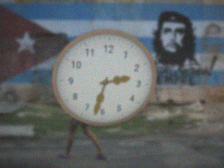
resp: 2h32
